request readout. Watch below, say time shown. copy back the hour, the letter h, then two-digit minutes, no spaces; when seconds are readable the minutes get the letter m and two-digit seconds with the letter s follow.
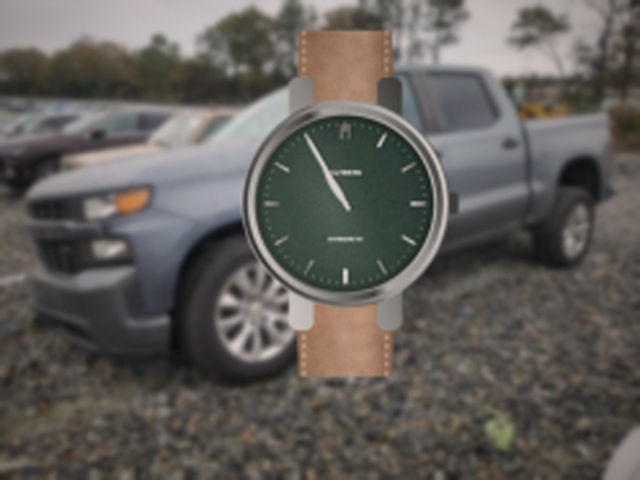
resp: 10h55
